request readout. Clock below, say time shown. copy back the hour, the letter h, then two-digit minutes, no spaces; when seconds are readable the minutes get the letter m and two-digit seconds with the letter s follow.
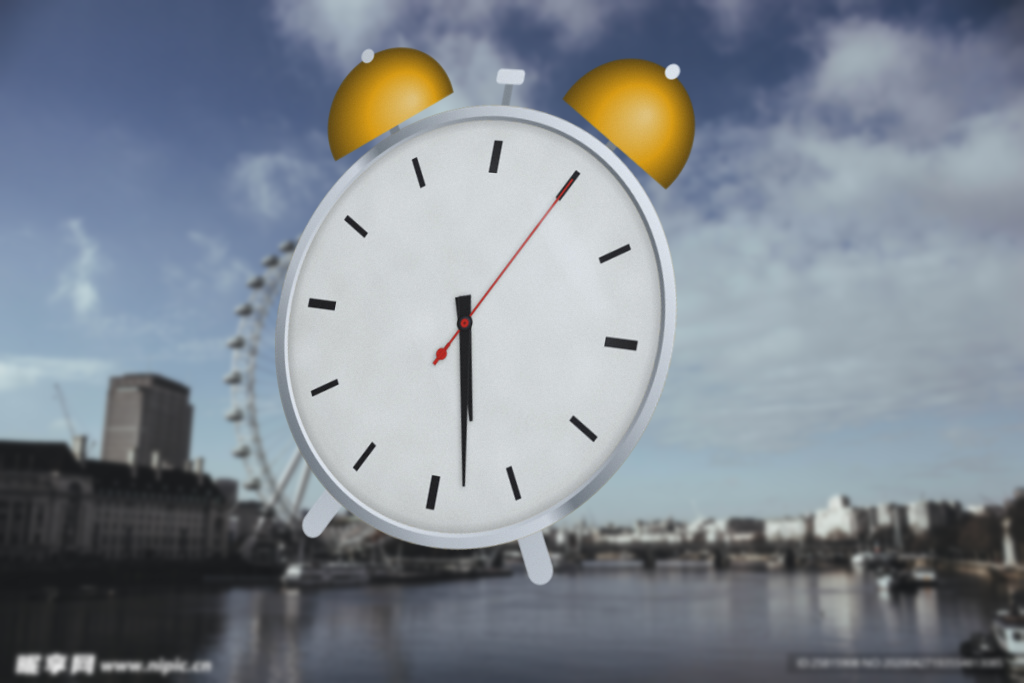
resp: 5h28m05s
